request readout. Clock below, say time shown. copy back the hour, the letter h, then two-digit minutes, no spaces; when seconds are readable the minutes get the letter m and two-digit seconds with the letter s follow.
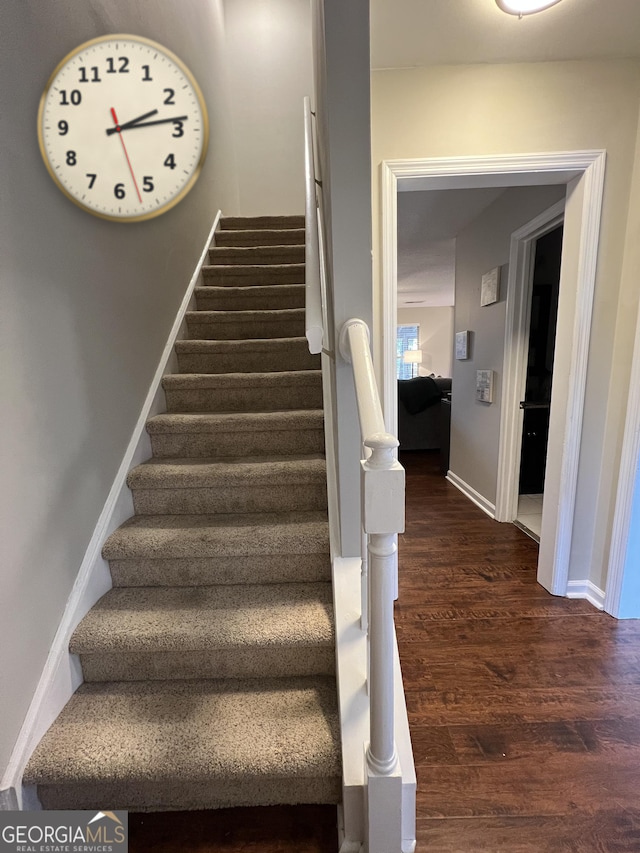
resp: 2h13m27s
